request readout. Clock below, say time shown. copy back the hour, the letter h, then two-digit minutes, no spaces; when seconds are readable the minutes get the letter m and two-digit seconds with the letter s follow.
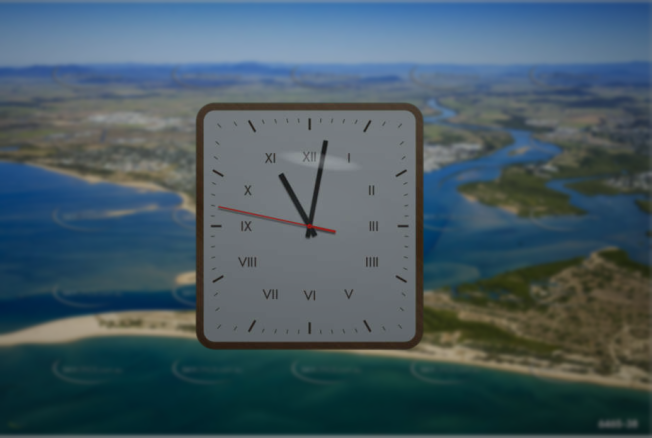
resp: 11h01m47s
